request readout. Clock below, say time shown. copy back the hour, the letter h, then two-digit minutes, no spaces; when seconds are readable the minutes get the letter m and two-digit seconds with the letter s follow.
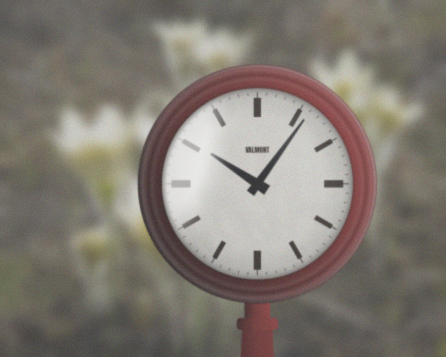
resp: 10h06
